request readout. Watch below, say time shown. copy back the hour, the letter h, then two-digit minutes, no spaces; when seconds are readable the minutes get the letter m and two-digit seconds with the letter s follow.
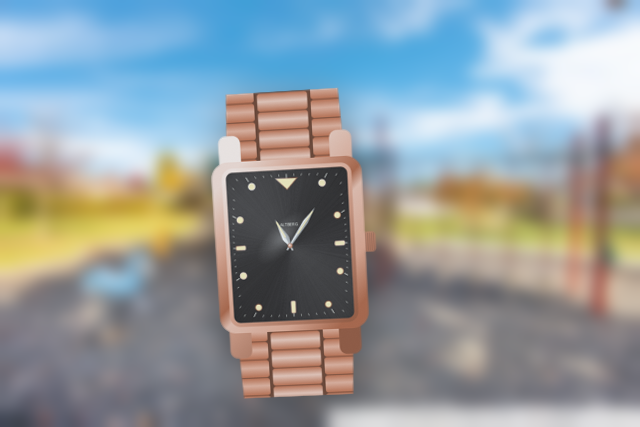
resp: 11h06
